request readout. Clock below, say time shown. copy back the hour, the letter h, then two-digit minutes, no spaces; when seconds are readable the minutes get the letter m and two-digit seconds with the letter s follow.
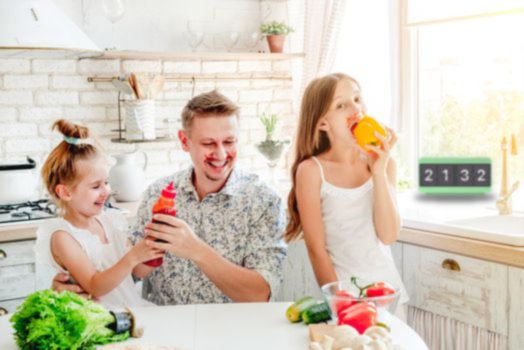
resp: 21h32
